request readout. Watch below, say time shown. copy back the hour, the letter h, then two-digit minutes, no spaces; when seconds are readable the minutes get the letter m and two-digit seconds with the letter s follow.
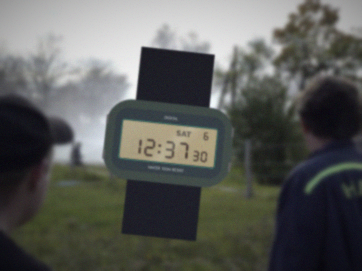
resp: 12h37m30s
